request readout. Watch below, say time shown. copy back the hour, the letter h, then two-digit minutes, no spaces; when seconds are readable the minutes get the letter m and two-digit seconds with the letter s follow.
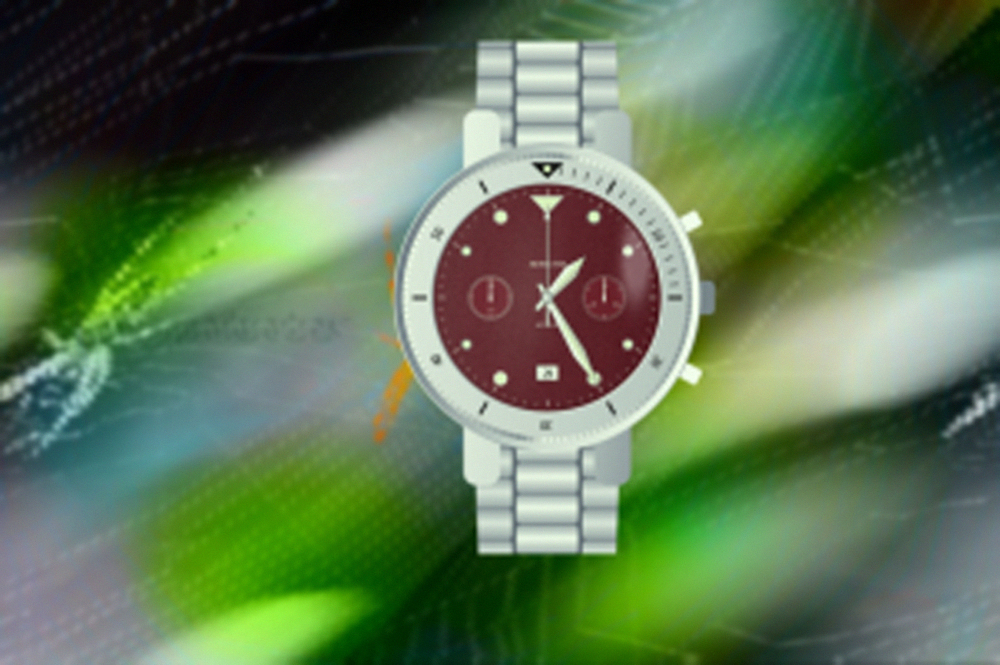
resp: 1h25
